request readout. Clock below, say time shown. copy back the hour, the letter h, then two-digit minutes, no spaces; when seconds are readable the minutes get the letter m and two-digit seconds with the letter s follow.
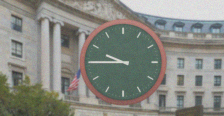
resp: 9h45
